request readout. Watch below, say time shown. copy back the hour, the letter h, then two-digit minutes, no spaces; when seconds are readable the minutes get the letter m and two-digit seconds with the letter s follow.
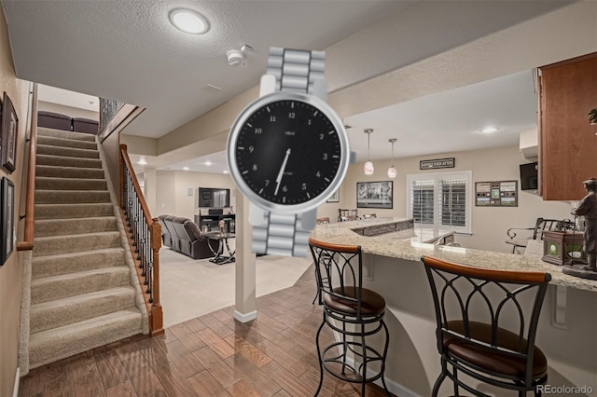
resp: 6h32
